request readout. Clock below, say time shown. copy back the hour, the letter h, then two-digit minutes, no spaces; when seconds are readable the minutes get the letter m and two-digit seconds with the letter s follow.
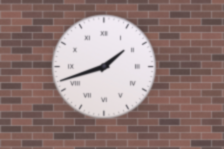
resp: 1h42
